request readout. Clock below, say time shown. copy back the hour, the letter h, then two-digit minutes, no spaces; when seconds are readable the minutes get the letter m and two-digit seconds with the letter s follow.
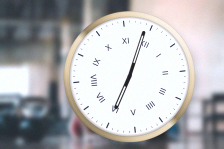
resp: 5h59
